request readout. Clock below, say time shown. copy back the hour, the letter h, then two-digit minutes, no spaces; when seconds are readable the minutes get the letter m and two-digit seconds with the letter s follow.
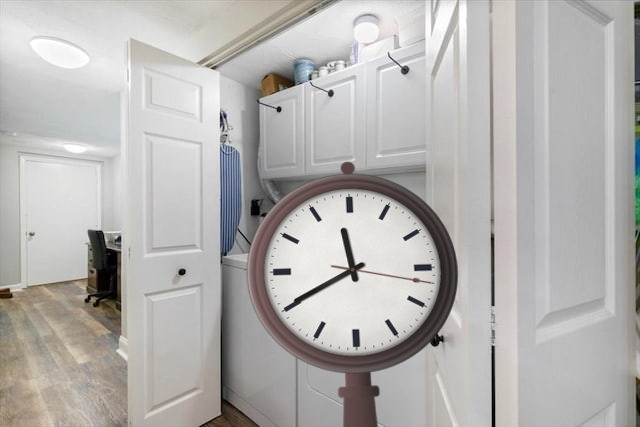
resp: 11h40m17s
